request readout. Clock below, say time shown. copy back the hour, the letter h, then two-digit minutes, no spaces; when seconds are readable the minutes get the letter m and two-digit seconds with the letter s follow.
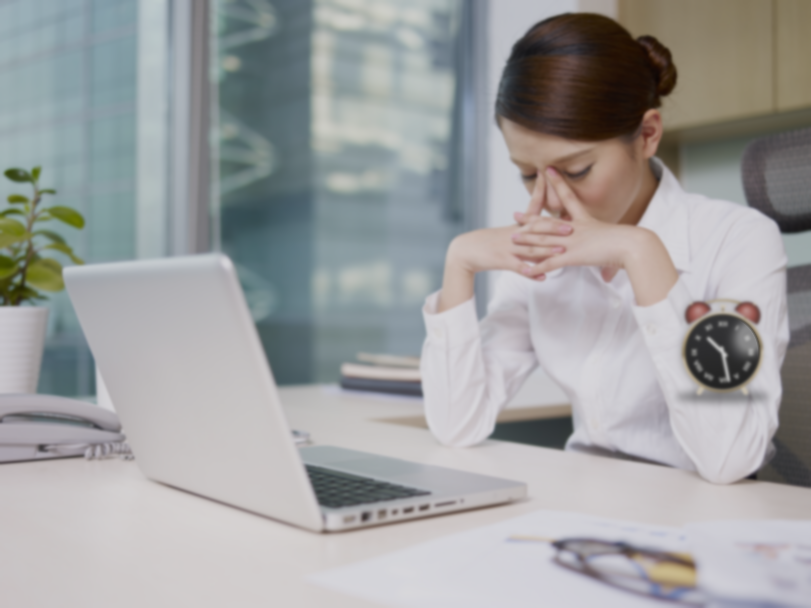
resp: 10h28
